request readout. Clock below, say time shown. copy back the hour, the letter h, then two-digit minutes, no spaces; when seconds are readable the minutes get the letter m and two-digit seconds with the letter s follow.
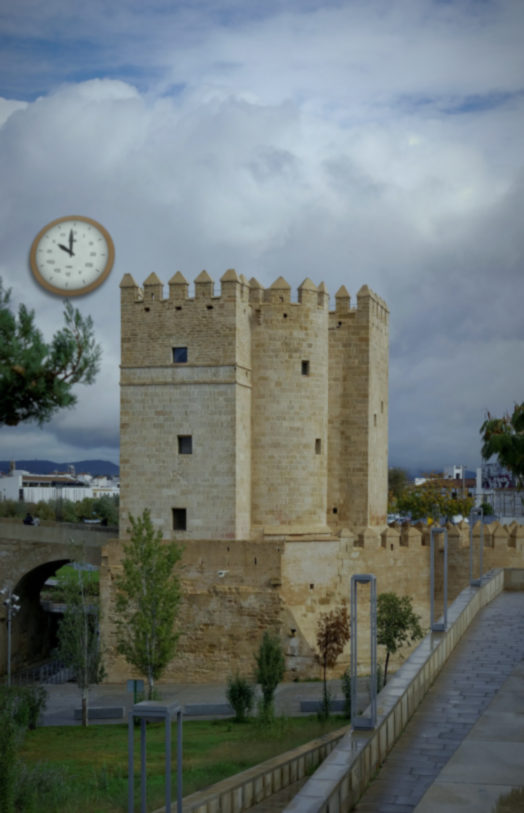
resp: 9h59
